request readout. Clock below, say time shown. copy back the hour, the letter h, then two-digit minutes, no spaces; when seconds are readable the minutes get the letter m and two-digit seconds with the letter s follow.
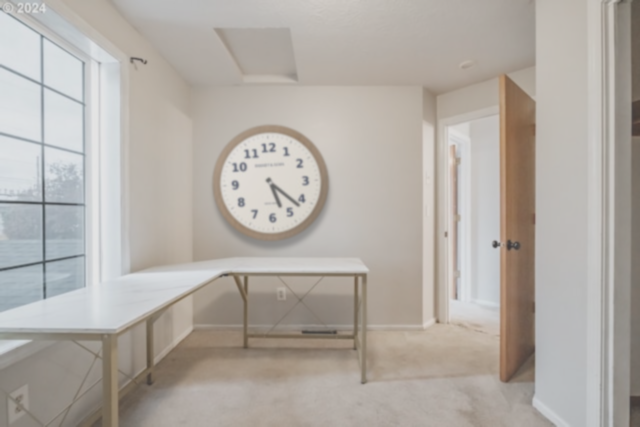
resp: 5h22
